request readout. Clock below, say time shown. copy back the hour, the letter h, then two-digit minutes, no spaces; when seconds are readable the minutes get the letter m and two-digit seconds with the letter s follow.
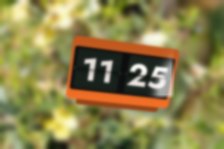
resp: 11h25
